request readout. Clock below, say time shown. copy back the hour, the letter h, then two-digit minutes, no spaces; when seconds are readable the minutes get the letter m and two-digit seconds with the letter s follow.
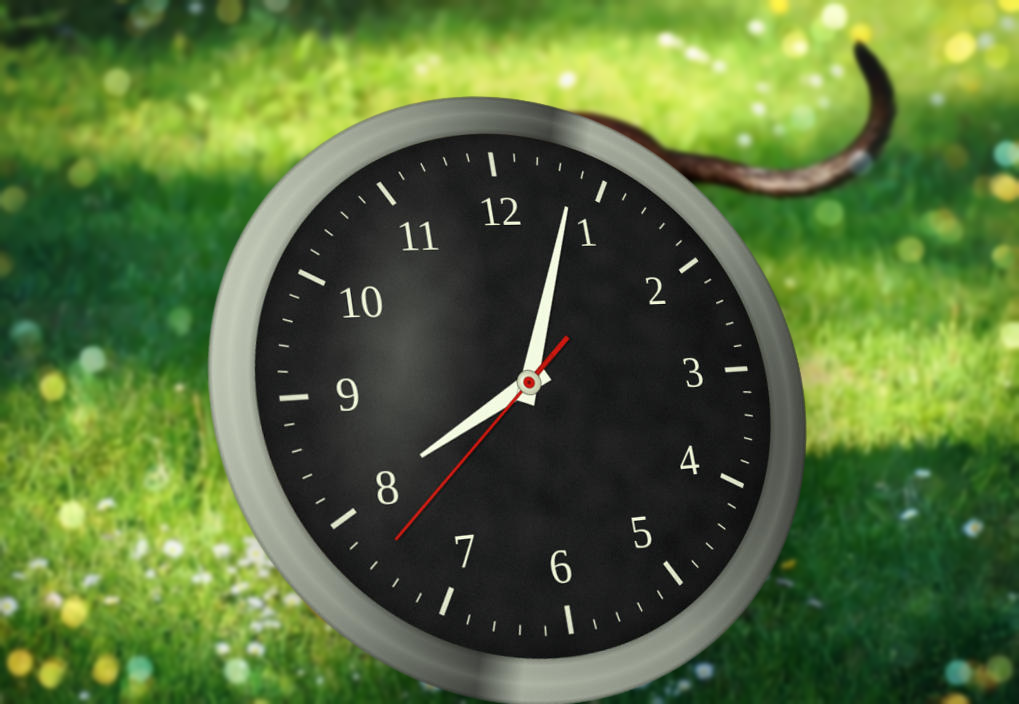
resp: 8h03m38s
